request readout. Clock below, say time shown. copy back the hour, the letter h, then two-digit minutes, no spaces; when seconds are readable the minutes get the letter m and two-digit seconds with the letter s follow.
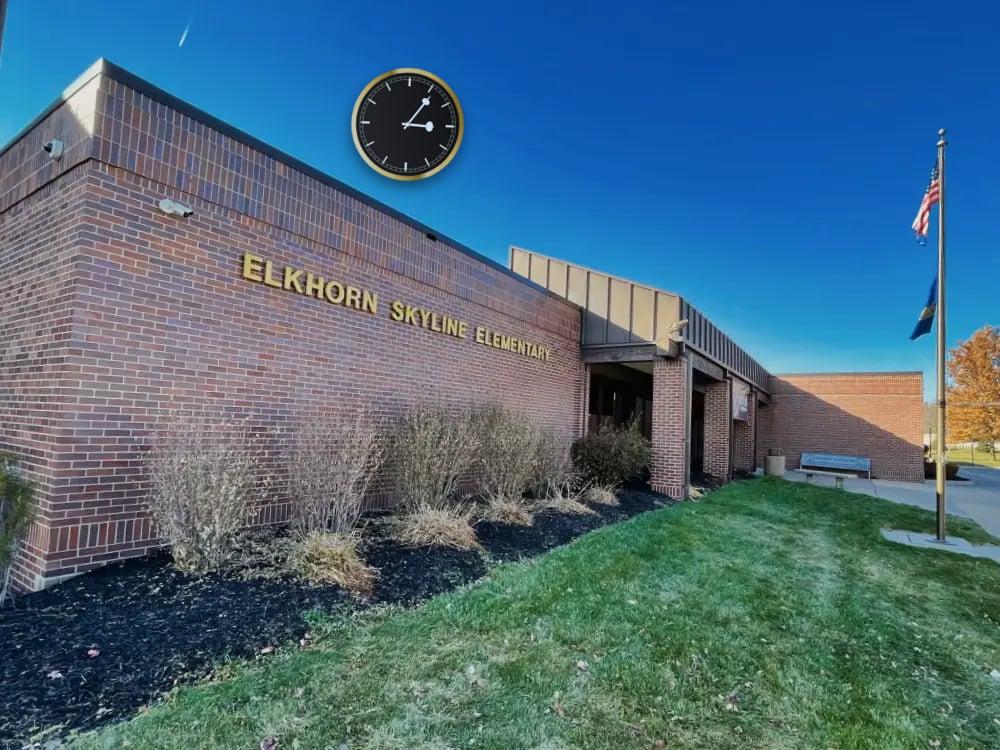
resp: 3h06
